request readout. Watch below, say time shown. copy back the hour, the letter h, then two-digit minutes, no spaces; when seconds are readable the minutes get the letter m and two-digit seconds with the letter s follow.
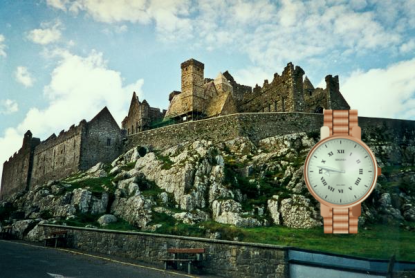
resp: 8h47
